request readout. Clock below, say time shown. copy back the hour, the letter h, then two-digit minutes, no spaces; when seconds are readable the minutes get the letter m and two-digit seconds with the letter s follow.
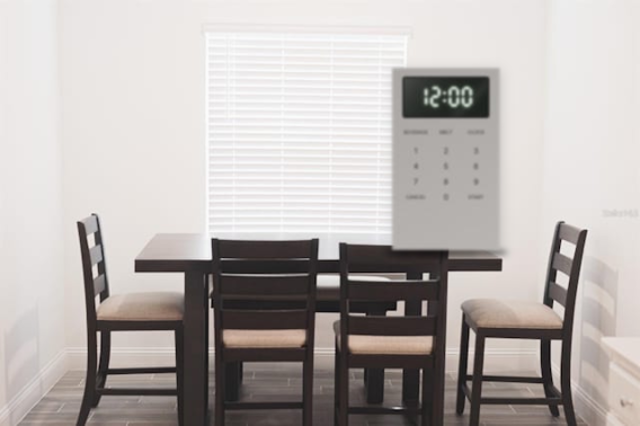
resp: 12h00
